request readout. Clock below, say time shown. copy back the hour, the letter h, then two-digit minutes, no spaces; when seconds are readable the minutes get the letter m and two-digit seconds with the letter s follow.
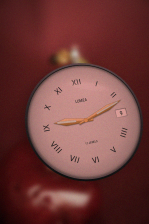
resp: 9h12
